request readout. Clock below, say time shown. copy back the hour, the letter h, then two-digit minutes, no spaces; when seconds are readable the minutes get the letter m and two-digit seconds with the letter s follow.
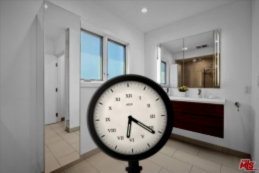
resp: 6h21
